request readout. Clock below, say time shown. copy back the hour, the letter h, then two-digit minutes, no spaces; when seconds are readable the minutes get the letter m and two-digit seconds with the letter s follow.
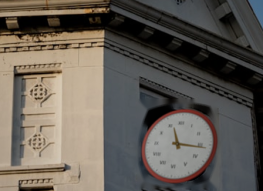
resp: 11h16
